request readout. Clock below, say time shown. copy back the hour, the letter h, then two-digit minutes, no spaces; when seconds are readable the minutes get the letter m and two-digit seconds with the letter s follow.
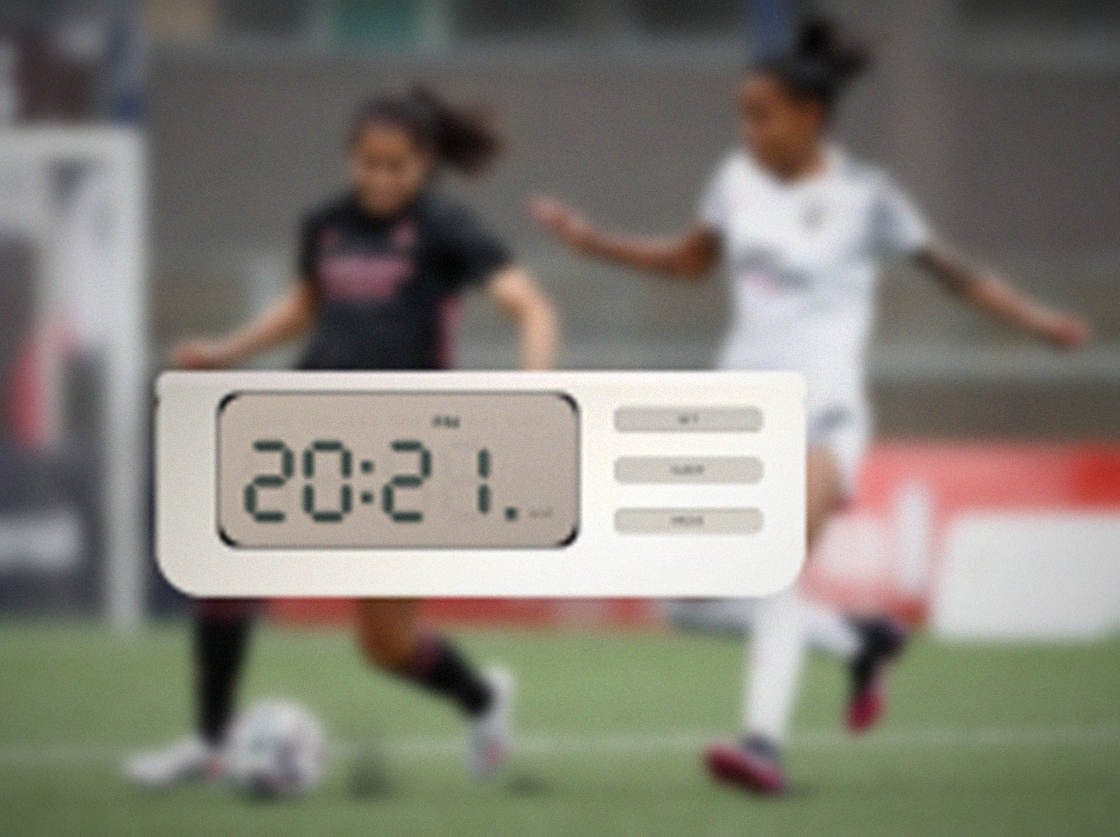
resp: 20h21
